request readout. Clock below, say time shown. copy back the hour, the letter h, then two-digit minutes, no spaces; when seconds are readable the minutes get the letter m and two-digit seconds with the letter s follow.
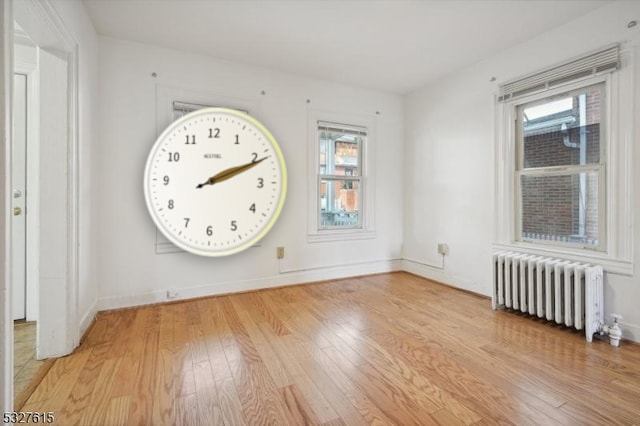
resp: 2h11m11s
